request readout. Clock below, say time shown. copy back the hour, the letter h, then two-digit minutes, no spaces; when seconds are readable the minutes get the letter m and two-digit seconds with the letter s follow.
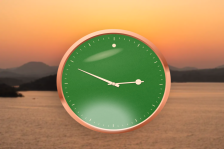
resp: 2h49
